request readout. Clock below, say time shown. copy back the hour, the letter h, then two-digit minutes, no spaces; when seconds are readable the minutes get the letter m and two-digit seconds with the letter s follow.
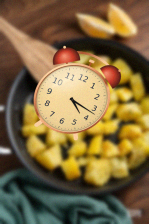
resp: 4h17
